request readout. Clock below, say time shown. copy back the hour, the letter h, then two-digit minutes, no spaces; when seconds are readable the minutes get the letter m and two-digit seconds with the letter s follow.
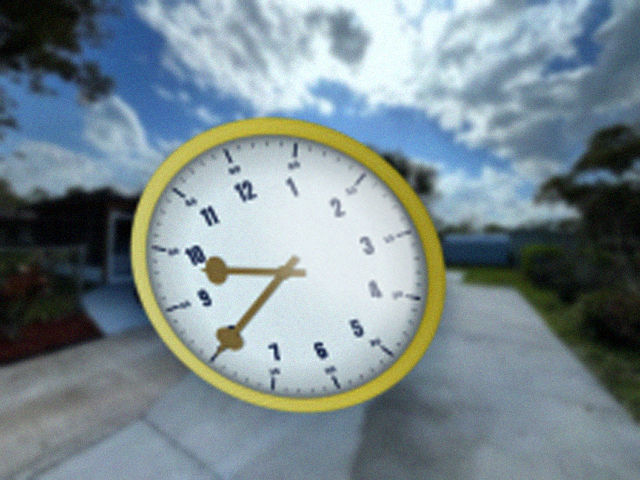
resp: 9h40
